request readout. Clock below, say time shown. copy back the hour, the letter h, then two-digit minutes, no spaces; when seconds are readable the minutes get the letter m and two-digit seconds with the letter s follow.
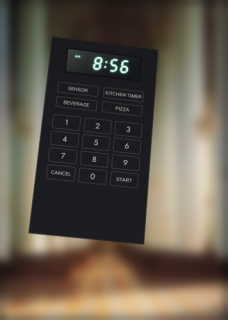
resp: 8h56
